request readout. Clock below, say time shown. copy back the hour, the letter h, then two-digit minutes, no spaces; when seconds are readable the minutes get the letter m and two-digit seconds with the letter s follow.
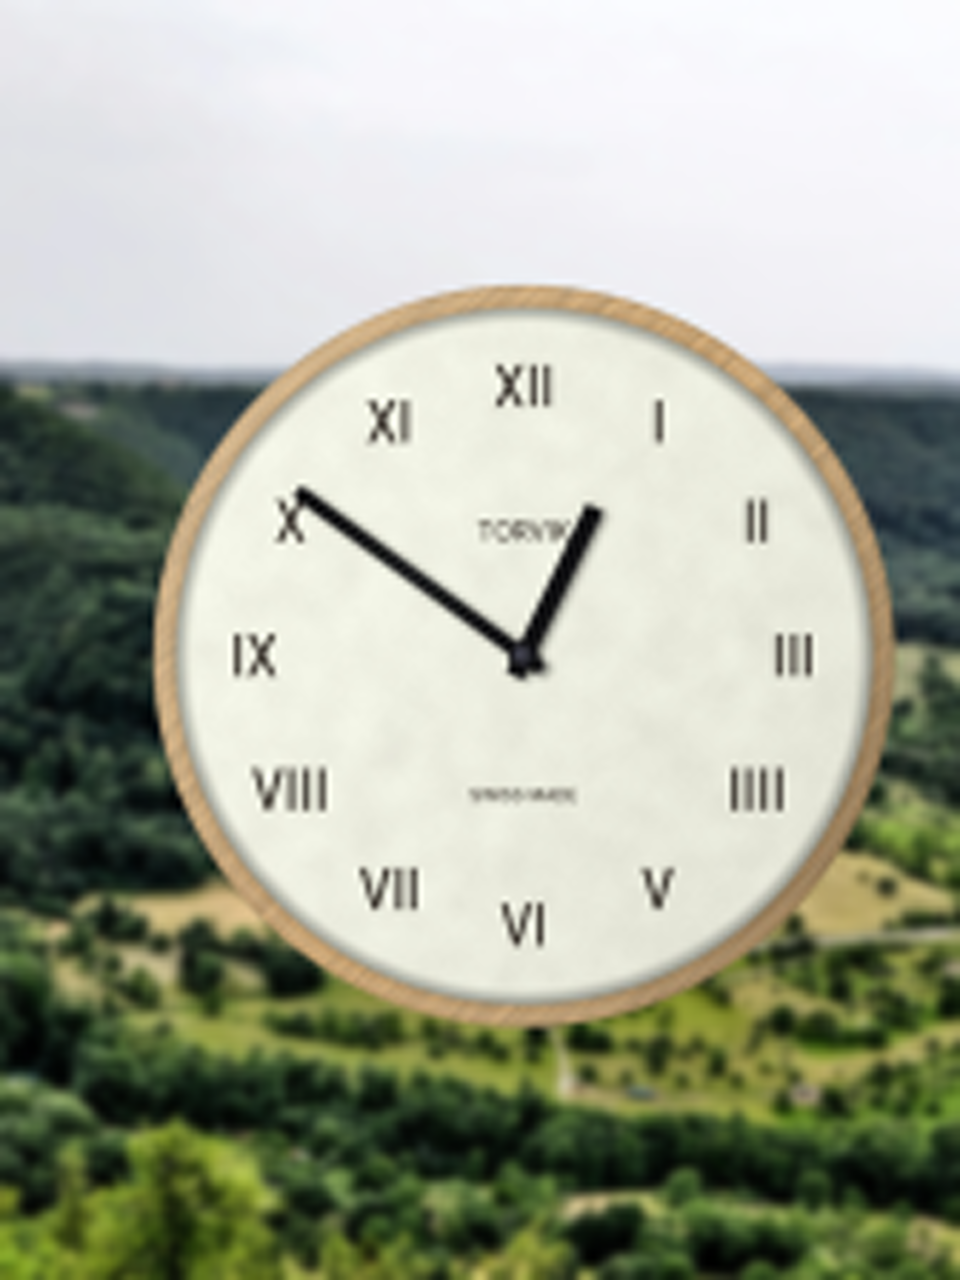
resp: 12h51
